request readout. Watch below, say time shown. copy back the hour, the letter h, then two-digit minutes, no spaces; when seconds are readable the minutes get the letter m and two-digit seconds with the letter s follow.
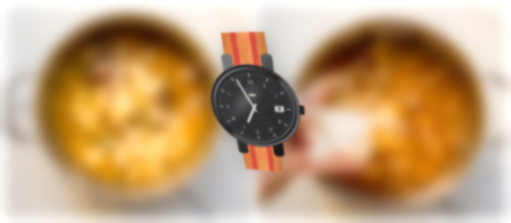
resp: 6h56
